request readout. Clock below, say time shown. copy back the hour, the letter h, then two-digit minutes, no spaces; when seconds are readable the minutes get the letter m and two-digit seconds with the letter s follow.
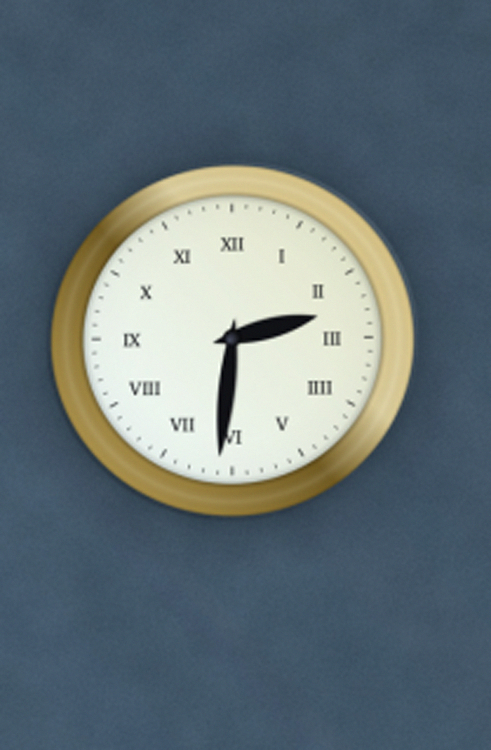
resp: 2h31
